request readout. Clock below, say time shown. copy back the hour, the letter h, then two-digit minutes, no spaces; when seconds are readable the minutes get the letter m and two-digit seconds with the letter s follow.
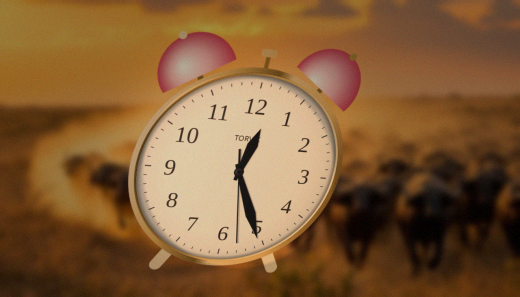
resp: 12h25m28s
